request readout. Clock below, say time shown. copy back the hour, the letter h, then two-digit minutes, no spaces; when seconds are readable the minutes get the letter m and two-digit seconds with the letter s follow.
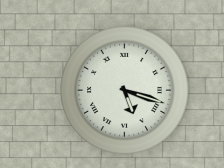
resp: 5h18
